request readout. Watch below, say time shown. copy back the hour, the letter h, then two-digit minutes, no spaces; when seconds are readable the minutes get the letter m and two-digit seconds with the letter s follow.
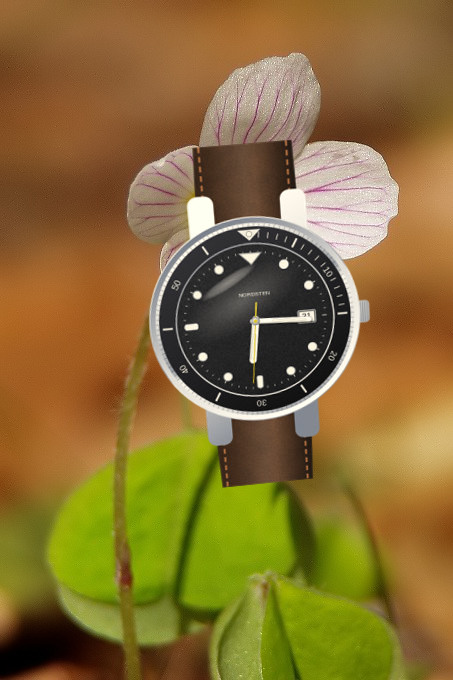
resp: 6h15m31s
